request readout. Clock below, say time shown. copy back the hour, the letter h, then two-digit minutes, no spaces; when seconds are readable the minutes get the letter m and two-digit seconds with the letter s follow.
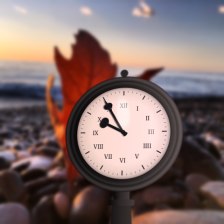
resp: 9h55
